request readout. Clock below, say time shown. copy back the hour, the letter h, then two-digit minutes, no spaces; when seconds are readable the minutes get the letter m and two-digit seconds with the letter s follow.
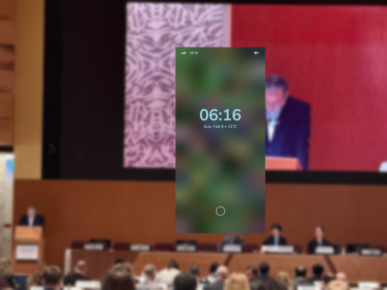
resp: 6h16
